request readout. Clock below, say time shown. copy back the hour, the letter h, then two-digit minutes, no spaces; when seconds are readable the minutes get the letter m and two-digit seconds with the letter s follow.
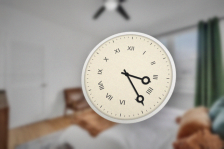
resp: 3h24
